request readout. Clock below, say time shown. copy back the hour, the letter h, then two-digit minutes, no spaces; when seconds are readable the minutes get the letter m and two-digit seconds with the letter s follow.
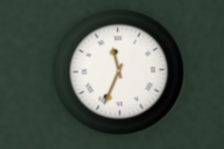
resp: 11h34
